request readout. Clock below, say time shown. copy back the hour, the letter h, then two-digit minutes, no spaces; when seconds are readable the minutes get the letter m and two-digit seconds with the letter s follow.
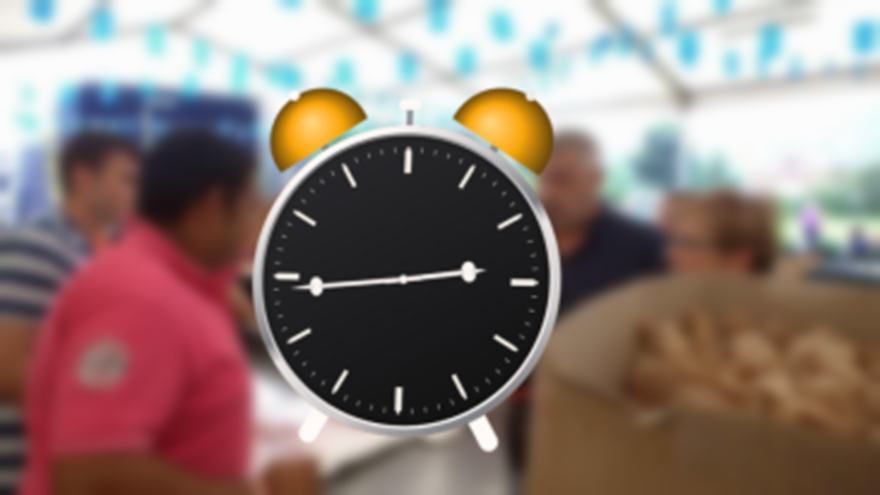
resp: 2h44
